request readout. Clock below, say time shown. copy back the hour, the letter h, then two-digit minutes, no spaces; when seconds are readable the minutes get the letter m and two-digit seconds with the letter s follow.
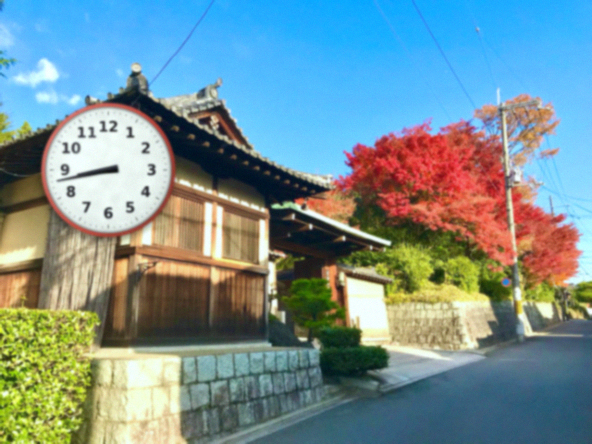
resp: 8h43
